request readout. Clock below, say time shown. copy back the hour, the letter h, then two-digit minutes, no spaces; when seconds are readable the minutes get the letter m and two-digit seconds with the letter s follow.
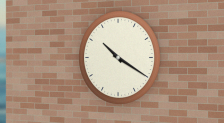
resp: 10h20
